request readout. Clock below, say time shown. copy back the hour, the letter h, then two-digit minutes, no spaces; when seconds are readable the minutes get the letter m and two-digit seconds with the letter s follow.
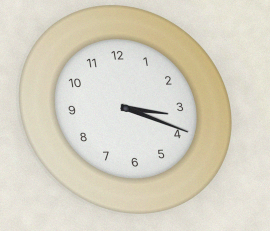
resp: 3h19
